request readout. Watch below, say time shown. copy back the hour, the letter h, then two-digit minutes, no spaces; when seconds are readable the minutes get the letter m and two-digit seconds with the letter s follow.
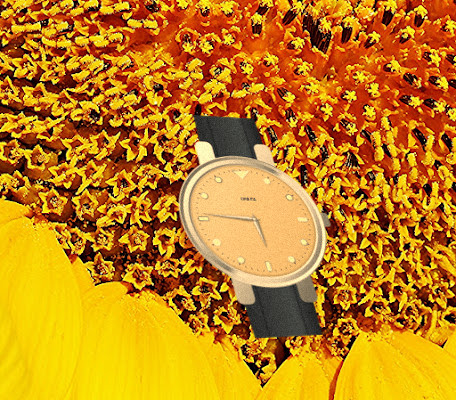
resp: 5h46
